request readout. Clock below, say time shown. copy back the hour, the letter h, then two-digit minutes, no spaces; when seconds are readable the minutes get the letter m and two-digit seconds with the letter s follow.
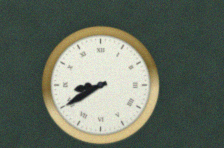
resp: 8h40
